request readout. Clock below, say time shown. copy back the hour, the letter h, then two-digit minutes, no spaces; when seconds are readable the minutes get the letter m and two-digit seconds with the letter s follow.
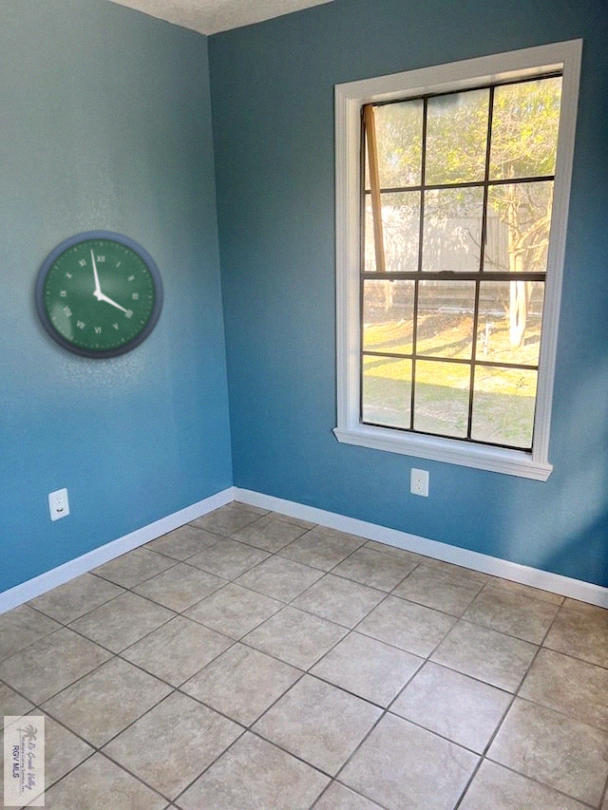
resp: 3h58
